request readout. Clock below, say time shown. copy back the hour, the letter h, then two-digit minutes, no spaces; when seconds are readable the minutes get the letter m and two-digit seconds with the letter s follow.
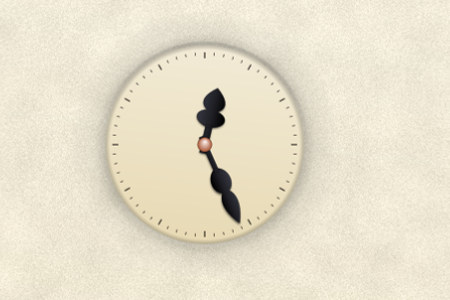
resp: 12h26
